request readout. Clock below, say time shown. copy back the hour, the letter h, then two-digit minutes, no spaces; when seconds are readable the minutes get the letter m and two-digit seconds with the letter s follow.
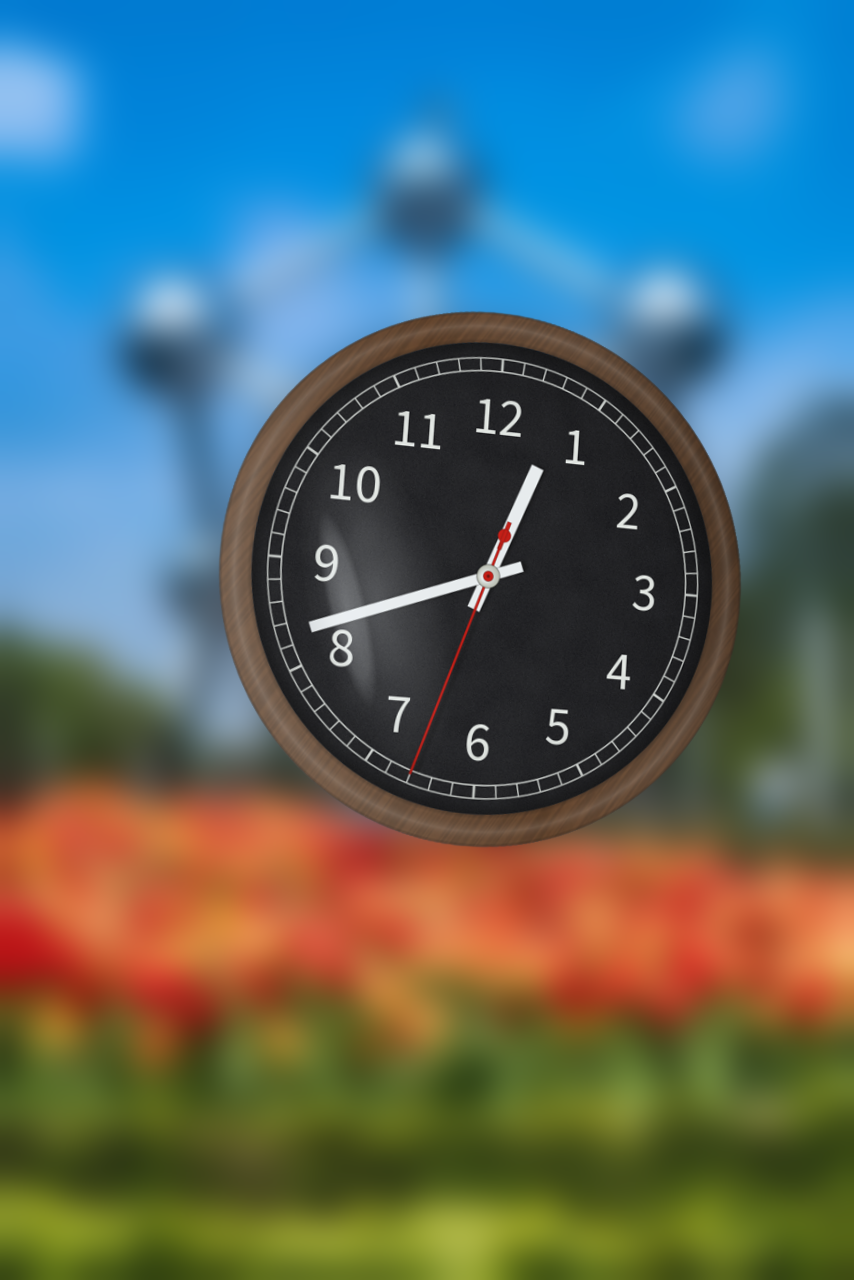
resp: 12h41m33s
